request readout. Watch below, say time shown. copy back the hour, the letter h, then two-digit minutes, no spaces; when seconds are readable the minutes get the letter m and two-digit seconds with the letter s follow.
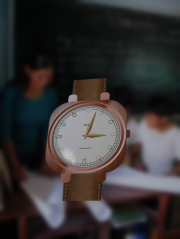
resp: 3h03
